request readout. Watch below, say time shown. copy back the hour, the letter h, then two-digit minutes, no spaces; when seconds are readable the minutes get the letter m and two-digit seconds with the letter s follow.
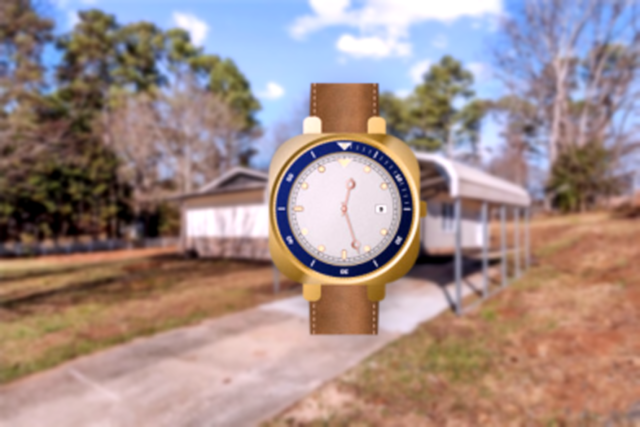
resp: 12h27
